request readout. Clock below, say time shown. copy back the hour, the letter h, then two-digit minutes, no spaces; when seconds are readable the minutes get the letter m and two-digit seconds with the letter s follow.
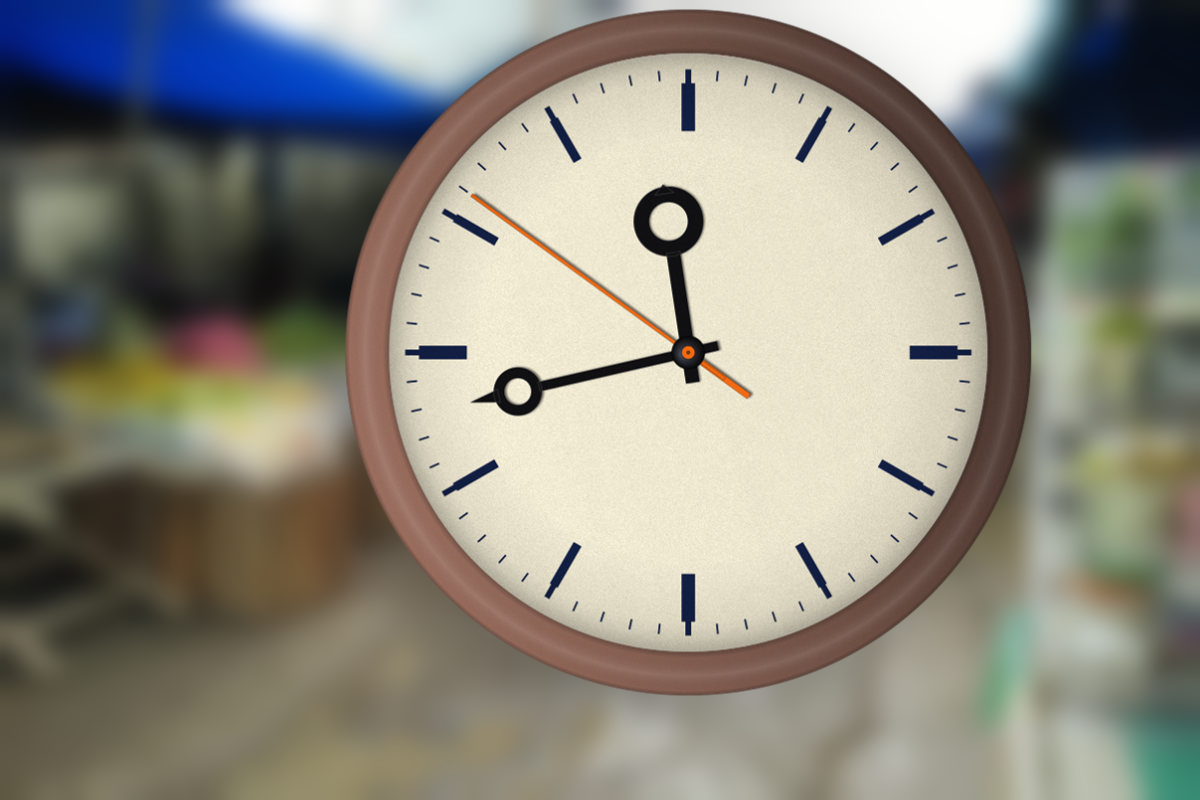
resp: 11h42m51s
